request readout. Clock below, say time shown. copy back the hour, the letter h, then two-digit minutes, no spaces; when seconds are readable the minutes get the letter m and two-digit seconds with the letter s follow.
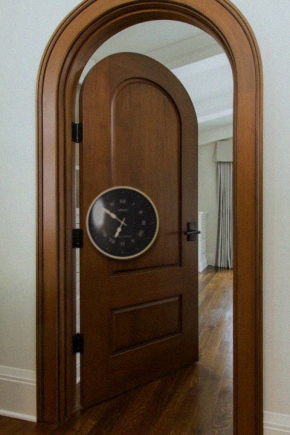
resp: 6h51
